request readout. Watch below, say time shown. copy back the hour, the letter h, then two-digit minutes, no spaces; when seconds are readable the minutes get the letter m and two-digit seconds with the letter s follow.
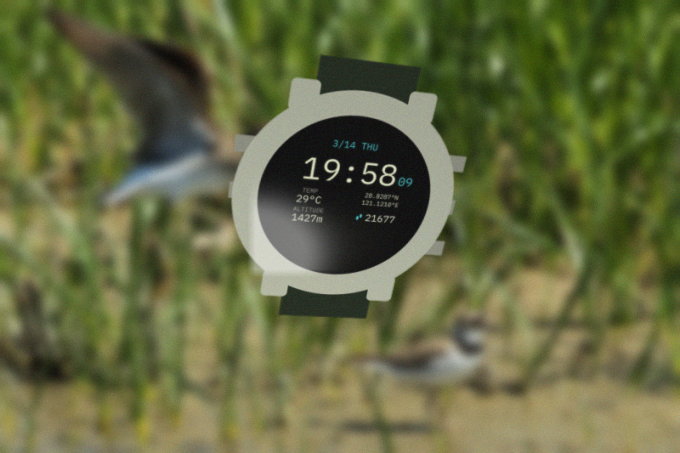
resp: 19h58m09s
